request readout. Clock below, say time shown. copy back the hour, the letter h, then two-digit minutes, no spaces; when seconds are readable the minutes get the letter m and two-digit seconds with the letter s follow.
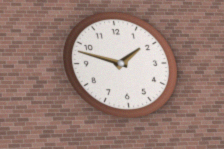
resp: 1h48
